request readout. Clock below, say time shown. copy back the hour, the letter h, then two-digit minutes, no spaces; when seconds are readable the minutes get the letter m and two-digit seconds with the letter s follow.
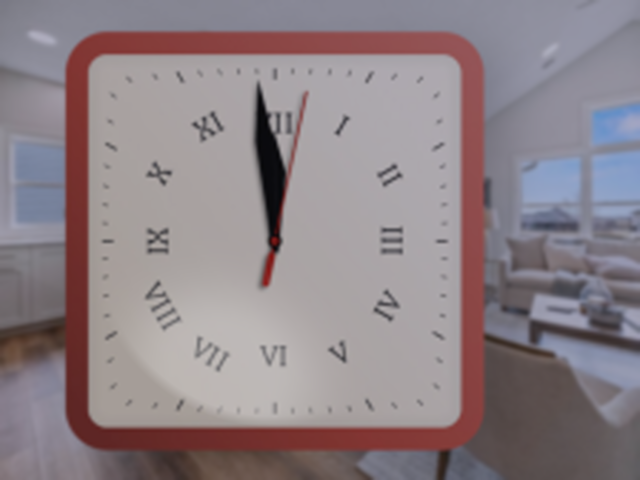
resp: 11h59m02s
